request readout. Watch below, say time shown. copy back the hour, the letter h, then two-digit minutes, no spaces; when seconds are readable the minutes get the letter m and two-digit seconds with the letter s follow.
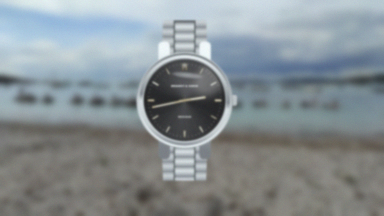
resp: 2h43
